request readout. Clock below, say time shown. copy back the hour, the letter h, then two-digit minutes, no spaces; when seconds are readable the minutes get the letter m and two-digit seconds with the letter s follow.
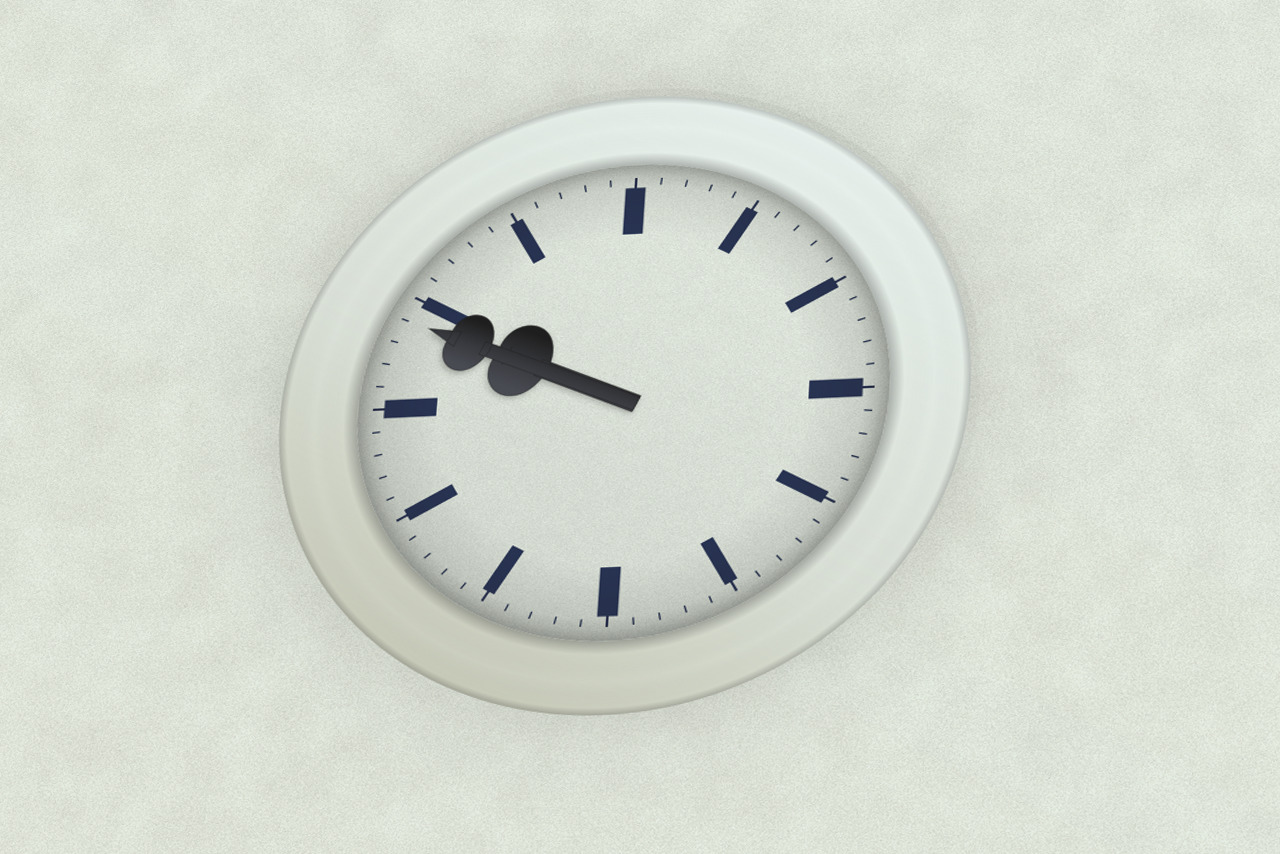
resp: 9h49
